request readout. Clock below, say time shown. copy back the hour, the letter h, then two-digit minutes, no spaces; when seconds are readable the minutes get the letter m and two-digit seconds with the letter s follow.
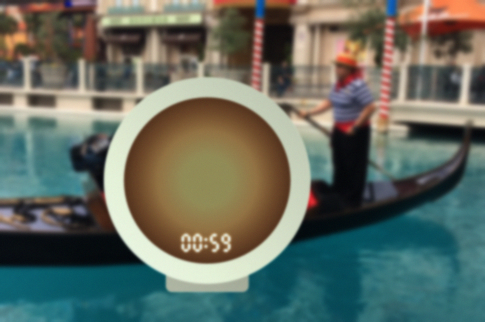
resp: 0h59
